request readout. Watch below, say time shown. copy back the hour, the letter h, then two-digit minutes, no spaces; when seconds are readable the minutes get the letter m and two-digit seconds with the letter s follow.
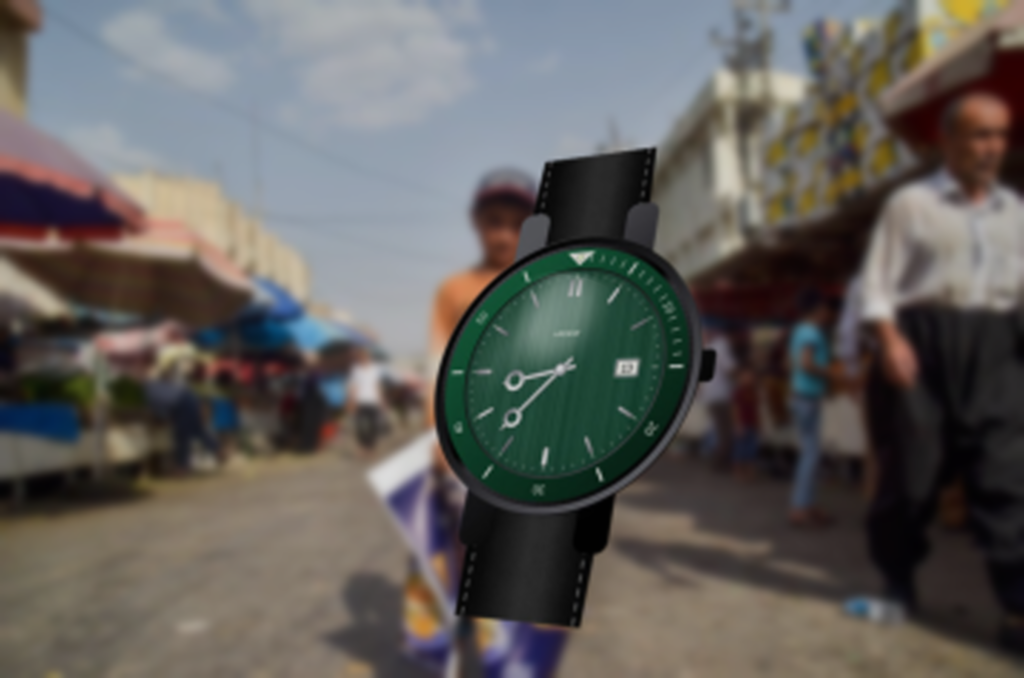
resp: 8h37
